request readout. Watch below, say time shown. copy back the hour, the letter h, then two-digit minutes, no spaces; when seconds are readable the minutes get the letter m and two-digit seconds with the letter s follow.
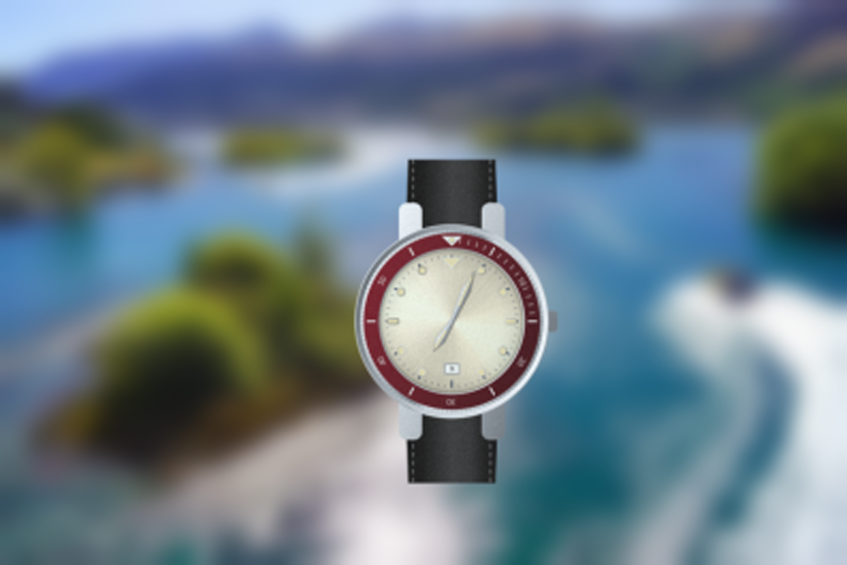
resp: 7h04
